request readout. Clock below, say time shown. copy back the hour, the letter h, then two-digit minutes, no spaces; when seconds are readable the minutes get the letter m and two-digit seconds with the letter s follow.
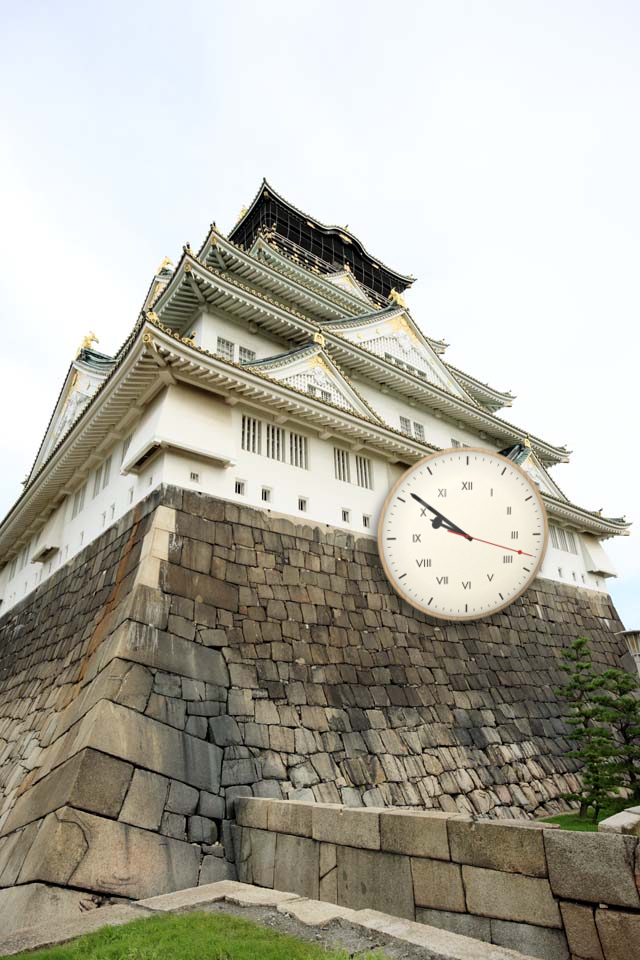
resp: 9h51m18s
